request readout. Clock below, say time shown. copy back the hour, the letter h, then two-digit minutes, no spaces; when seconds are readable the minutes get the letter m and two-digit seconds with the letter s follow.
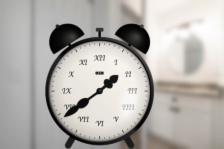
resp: 1h39
